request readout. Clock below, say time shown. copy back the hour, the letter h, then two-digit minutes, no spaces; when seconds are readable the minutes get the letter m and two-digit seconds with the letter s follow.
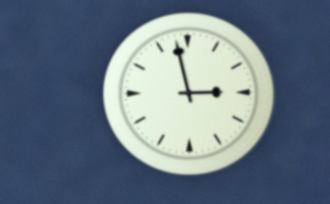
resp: 2h58
